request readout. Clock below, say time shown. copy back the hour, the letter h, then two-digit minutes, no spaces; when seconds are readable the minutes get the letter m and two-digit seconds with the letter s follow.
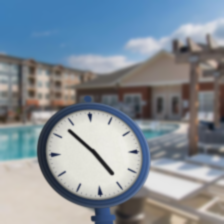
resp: 4h53
